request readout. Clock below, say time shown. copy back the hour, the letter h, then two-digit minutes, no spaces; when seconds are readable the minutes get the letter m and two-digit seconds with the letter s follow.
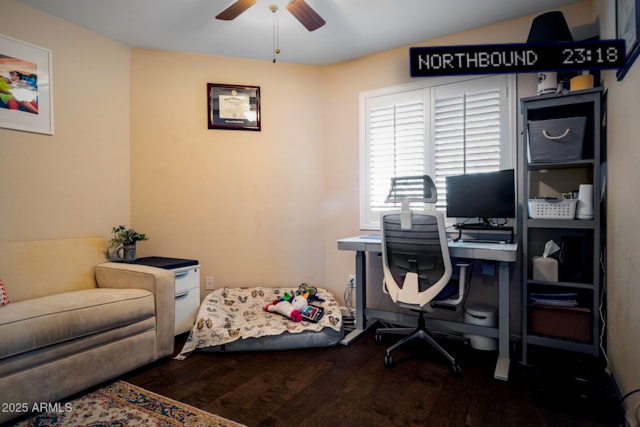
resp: 23h18
